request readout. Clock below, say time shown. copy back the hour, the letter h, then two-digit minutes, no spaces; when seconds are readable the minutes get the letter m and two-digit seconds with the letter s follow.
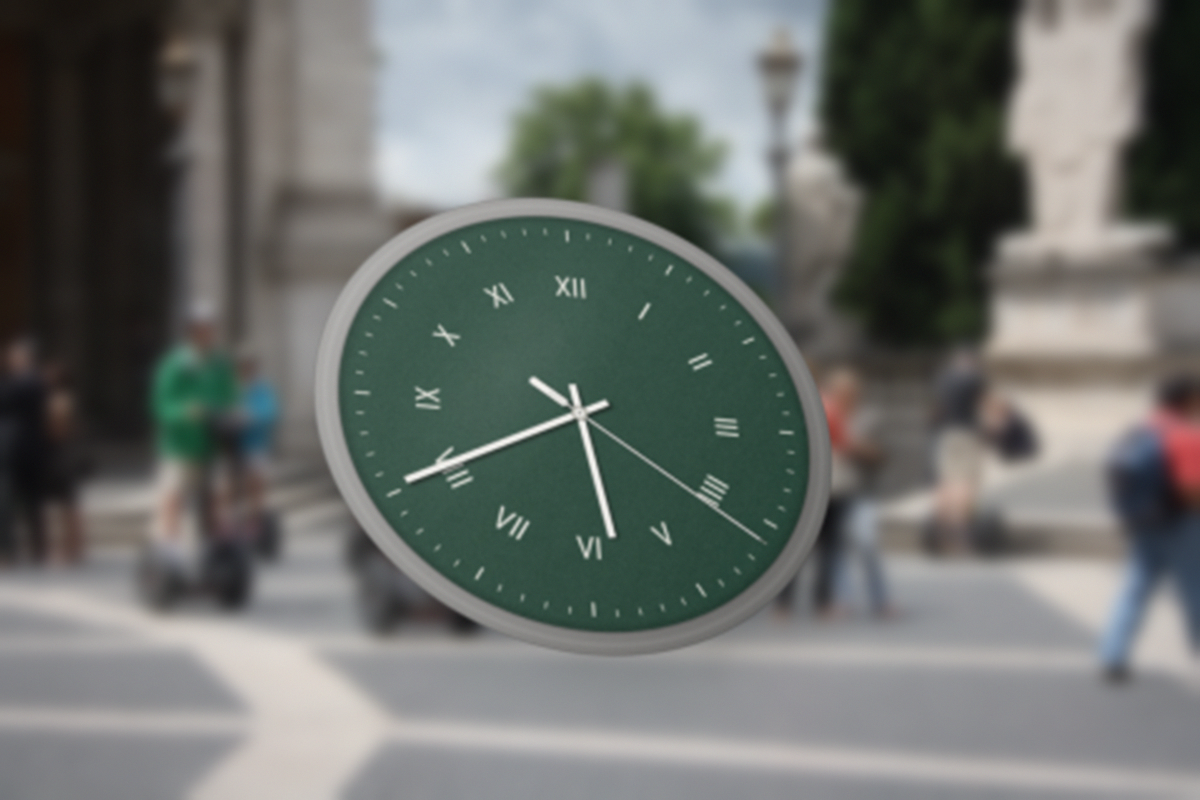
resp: 5h40m21s
